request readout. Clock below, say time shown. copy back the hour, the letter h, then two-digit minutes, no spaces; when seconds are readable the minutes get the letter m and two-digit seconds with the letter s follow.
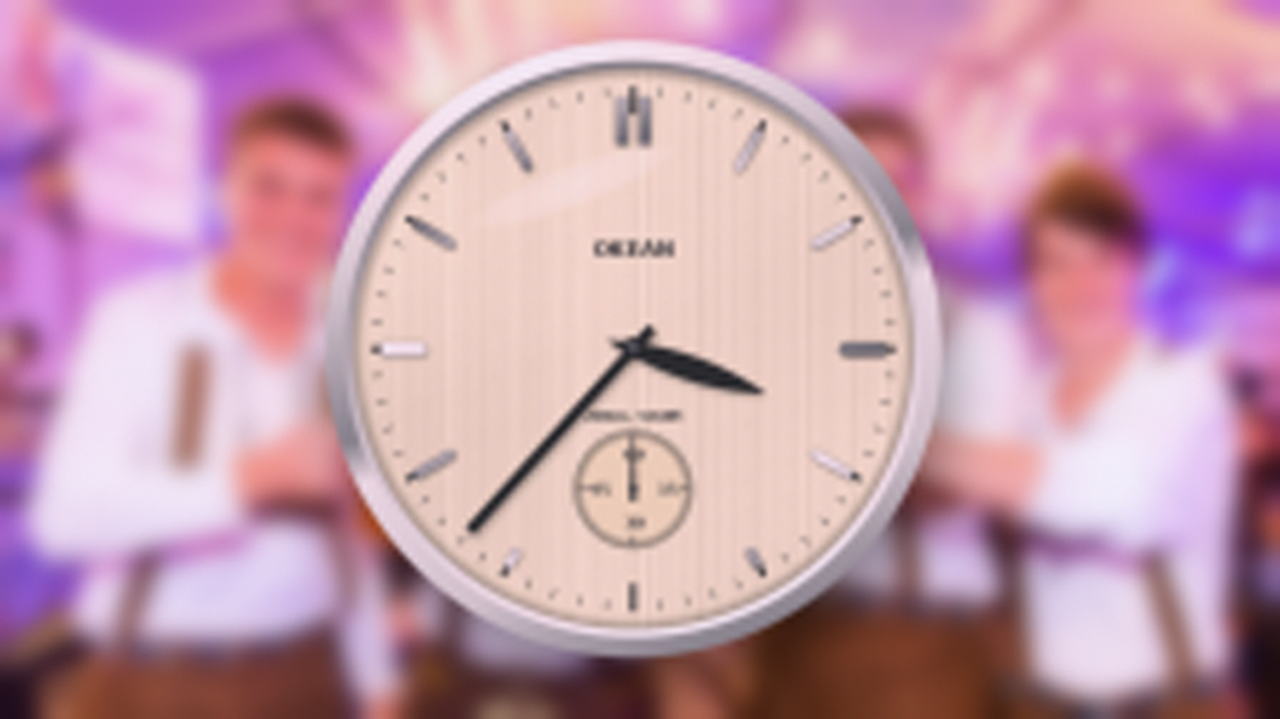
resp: 3h37
